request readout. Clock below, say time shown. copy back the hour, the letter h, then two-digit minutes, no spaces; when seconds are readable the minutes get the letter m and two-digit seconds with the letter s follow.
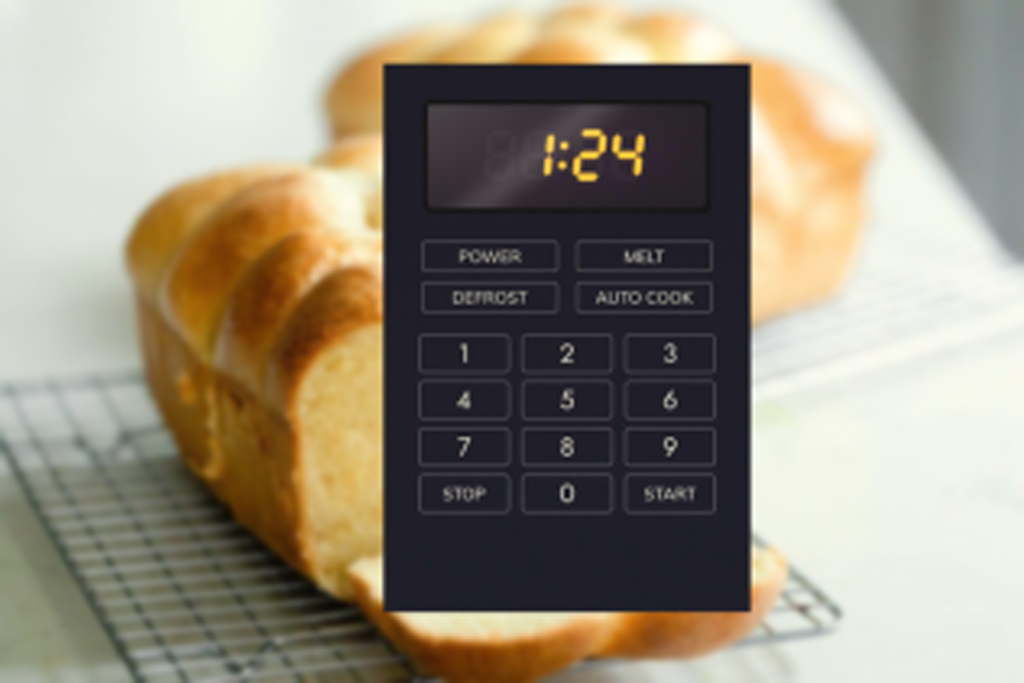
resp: 1h24
